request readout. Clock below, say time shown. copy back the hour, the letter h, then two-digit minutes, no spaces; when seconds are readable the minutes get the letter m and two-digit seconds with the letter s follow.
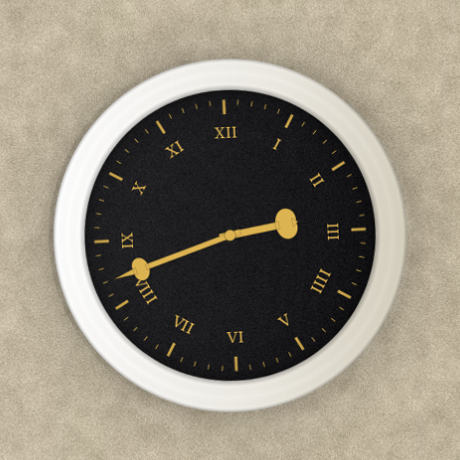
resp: 2h42
